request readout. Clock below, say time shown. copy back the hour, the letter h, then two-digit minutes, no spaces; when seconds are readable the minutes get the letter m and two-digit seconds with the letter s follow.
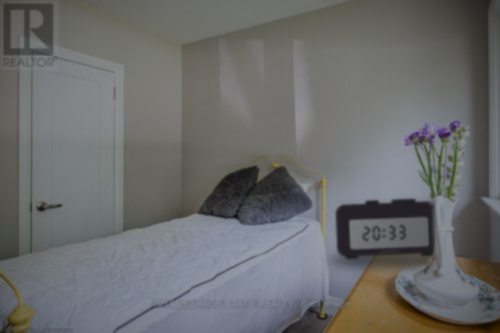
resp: 20h33
